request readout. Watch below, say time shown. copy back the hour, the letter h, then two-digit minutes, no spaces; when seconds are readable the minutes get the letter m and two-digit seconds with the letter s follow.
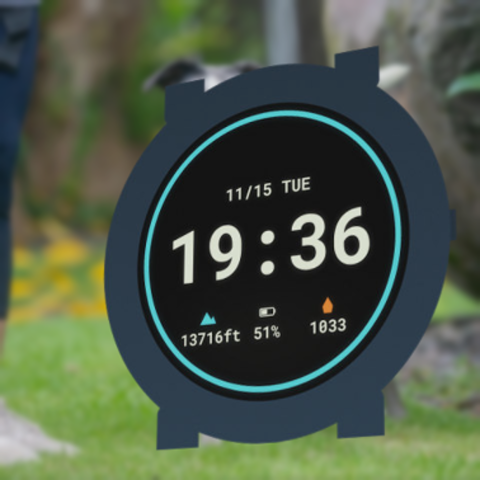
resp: 19h36
